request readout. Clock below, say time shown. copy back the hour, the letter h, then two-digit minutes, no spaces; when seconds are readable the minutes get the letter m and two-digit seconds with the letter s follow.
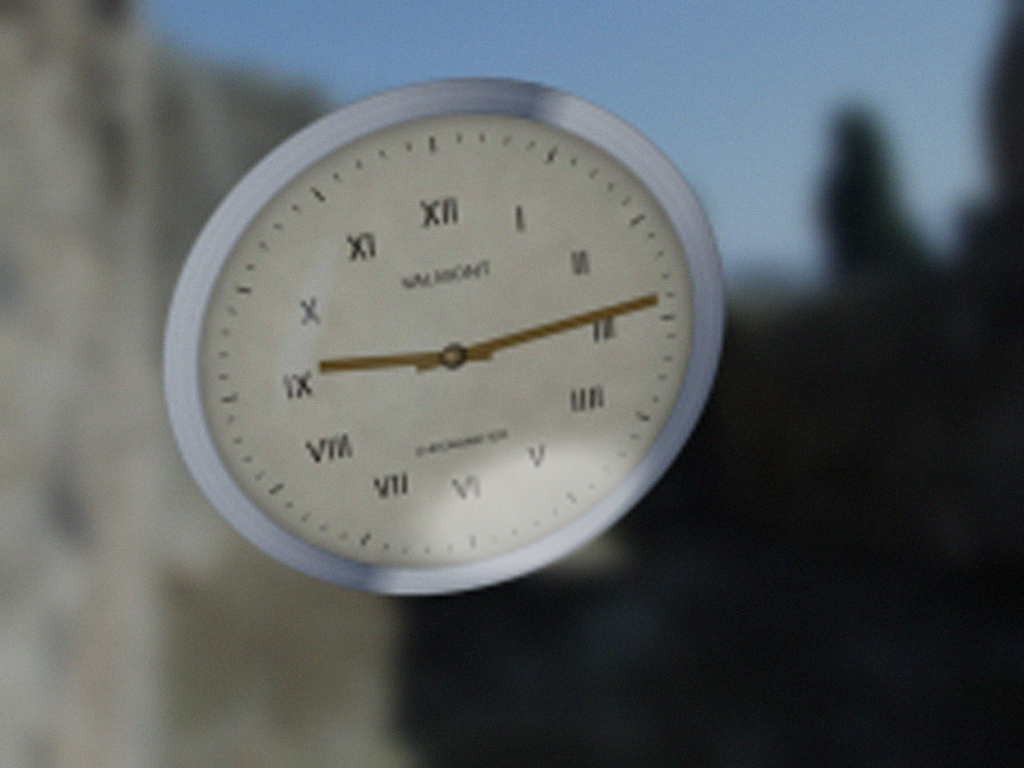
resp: 9h14
